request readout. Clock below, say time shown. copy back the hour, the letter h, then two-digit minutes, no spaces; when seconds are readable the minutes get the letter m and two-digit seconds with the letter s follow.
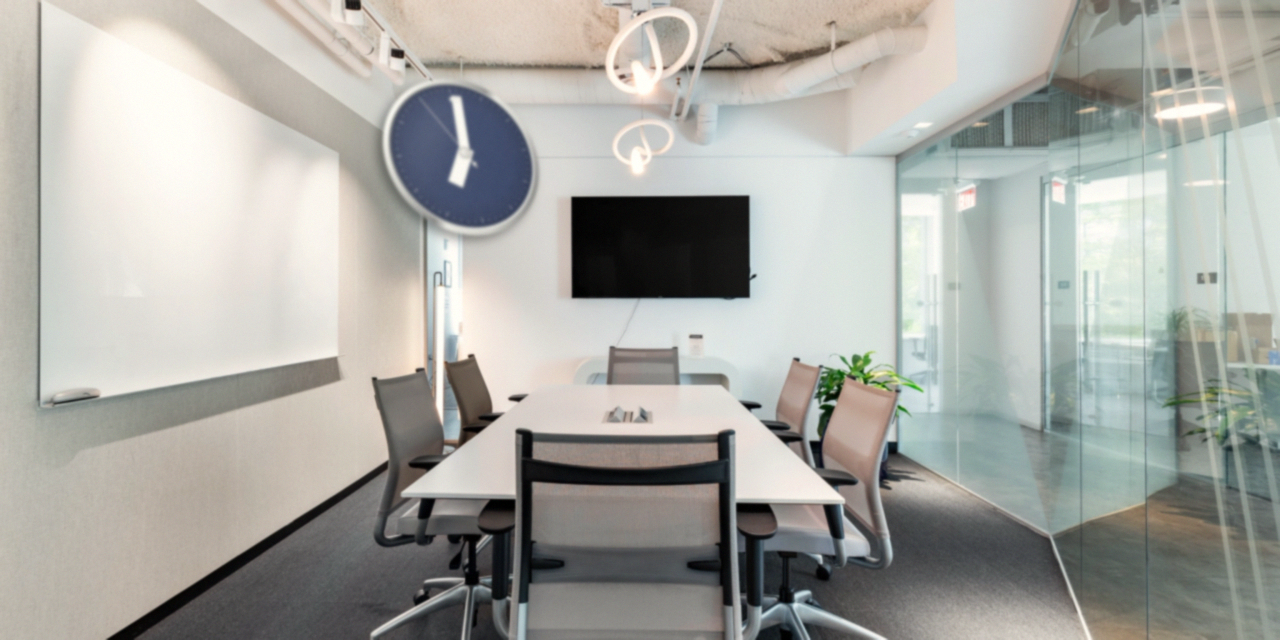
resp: 7h00m55s
